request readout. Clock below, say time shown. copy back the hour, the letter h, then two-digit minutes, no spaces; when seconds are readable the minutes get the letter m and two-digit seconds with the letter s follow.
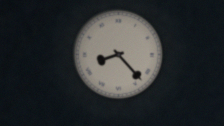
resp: 8h23
